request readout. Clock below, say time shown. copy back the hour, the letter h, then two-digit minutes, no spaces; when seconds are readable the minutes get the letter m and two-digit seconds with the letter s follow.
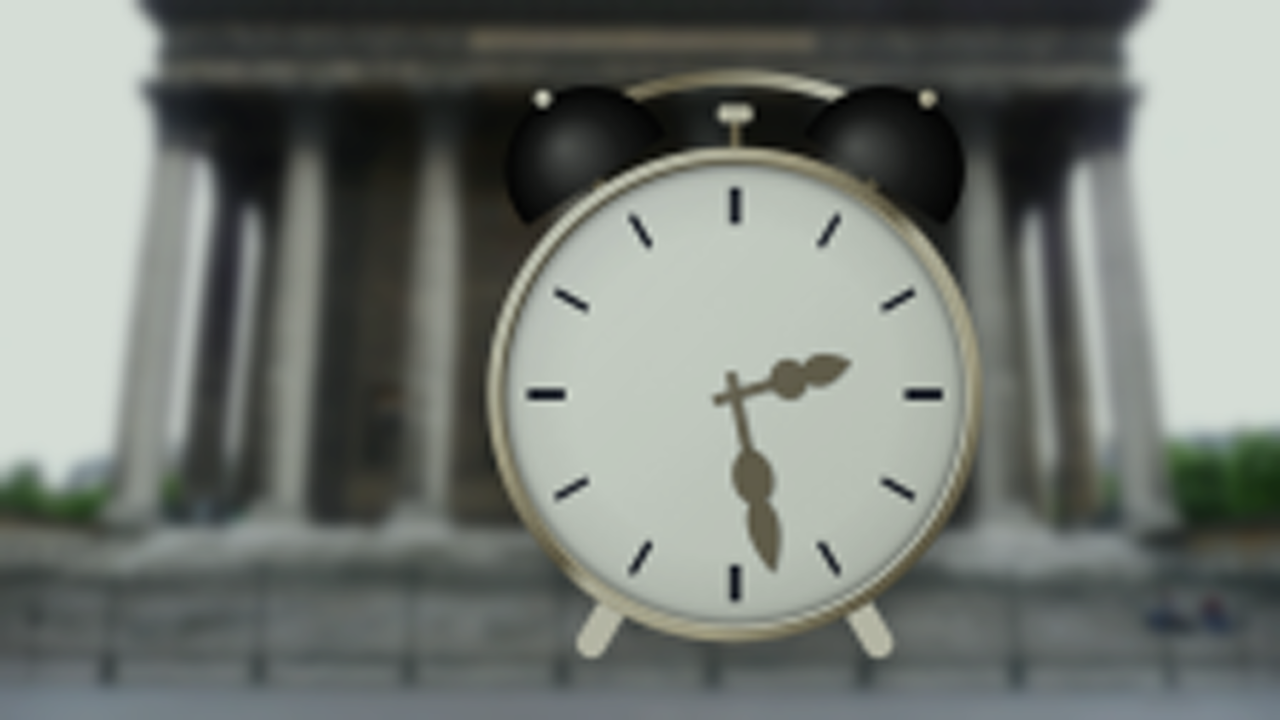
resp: 2h28
